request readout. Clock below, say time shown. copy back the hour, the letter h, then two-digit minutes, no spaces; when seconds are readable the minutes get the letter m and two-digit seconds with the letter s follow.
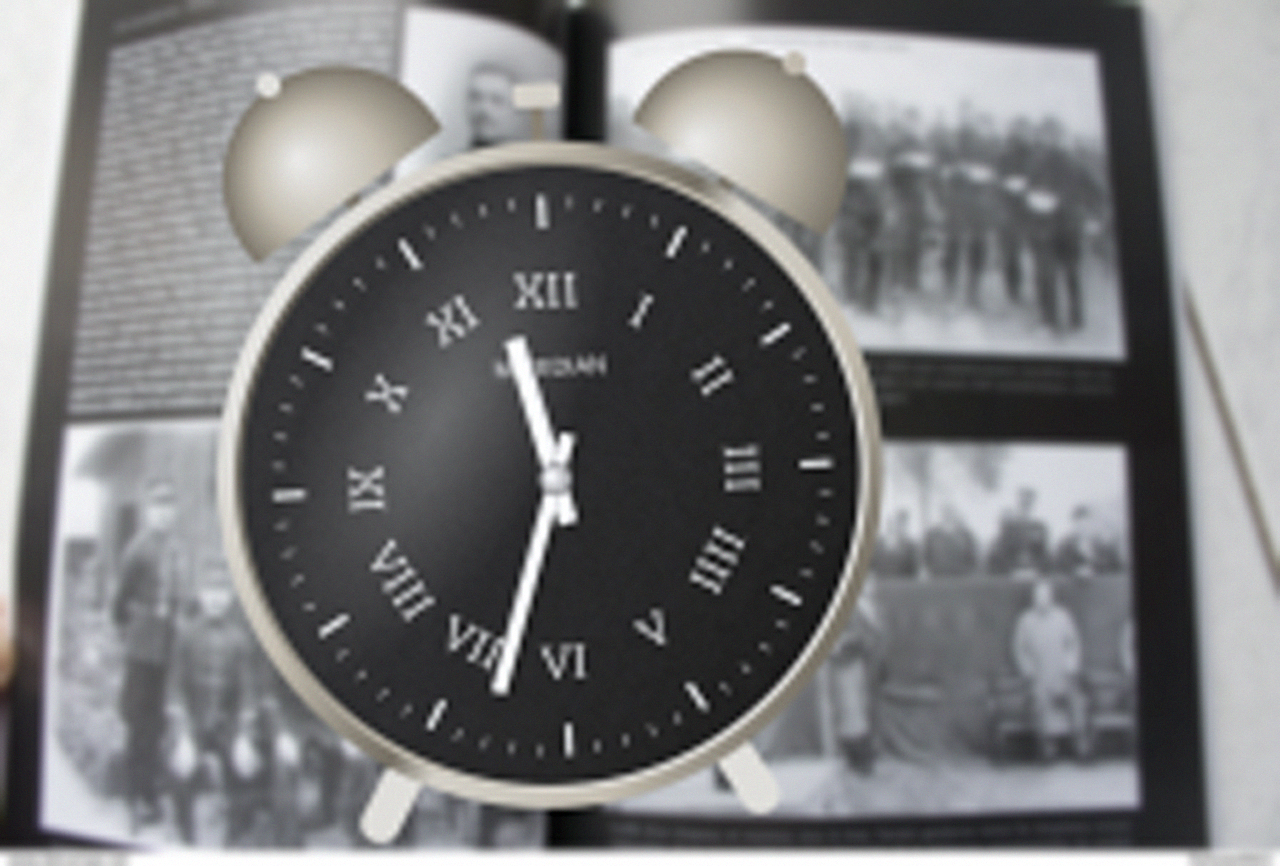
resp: 11h33
